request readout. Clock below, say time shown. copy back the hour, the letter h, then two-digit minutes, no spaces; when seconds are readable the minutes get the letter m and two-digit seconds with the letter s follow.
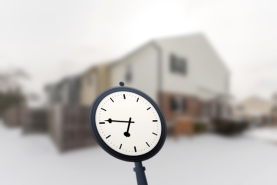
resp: 6h46
